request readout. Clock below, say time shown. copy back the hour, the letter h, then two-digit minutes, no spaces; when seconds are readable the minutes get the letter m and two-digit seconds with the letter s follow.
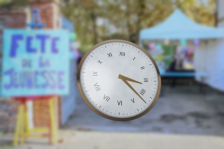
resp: 3h22
